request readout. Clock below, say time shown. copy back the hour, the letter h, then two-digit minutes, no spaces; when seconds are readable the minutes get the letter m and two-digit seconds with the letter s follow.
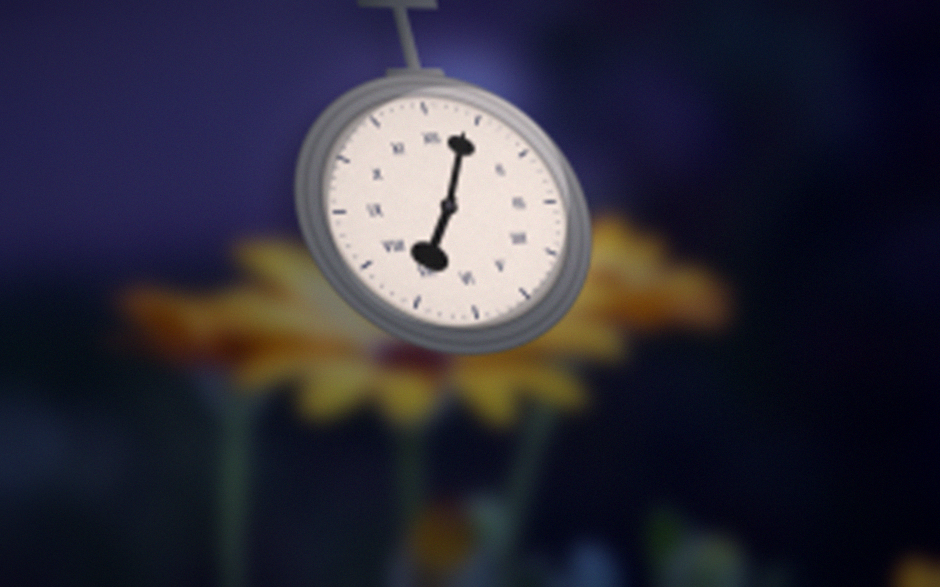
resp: 7h04
